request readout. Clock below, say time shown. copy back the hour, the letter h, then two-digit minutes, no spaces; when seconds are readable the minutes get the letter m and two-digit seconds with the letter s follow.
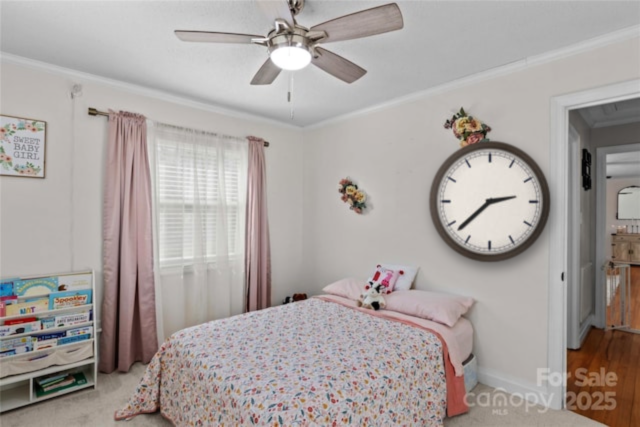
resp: 2h38
